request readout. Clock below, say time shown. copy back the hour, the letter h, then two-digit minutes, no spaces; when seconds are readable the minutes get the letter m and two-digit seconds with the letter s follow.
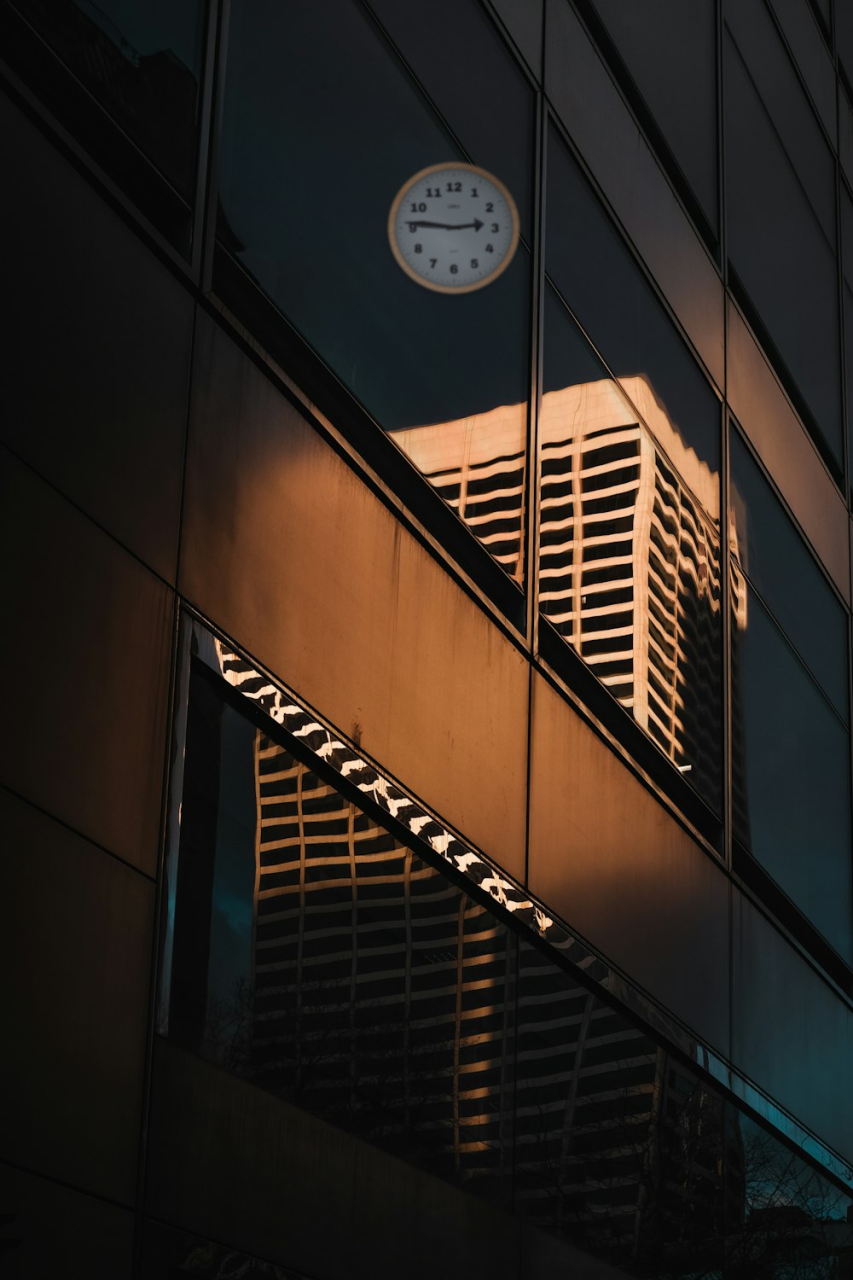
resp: 2h46
